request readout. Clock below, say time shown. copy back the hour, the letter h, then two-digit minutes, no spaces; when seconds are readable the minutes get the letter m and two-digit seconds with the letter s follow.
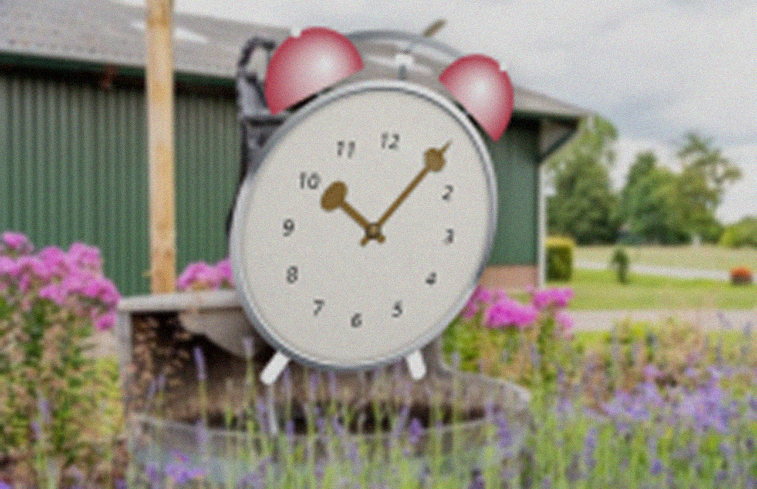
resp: 10h06
